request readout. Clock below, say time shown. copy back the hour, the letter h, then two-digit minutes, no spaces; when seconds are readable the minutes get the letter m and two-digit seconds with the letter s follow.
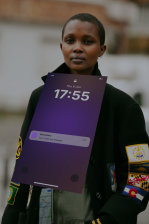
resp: 17h55
